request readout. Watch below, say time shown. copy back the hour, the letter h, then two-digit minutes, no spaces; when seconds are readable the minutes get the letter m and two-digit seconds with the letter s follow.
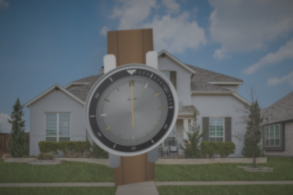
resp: 6h00
